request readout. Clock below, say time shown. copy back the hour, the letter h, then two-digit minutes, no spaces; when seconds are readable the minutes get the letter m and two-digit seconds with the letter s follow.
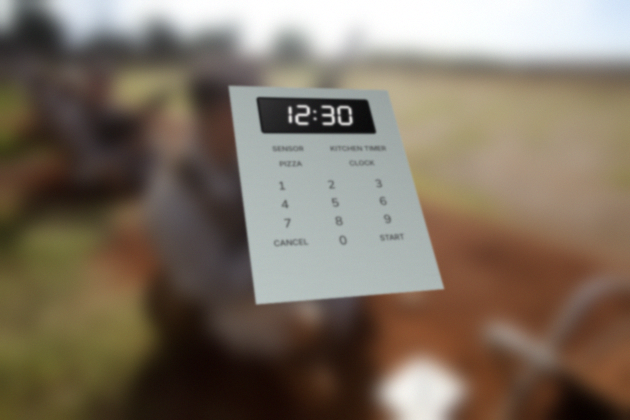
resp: 12h30
